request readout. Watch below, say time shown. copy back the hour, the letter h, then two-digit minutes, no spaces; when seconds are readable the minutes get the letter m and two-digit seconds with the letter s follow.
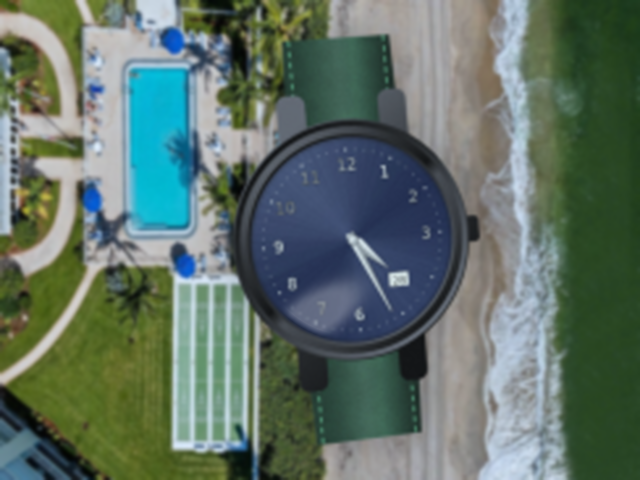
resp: 4h26
